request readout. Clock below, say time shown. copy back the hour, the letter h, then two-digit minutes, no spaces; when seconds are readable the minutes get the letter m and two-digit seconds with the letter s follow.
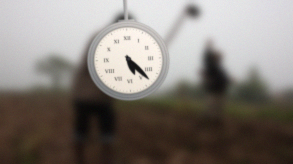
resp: 5h23
